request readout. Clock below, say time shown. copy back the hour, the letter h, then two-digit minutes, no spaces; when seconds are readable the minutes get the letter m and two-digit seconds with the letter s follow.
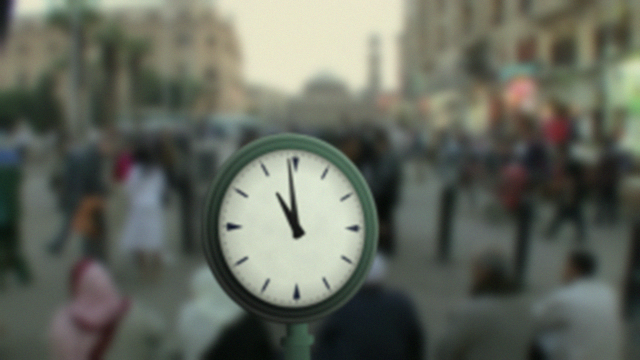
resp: 10h59
